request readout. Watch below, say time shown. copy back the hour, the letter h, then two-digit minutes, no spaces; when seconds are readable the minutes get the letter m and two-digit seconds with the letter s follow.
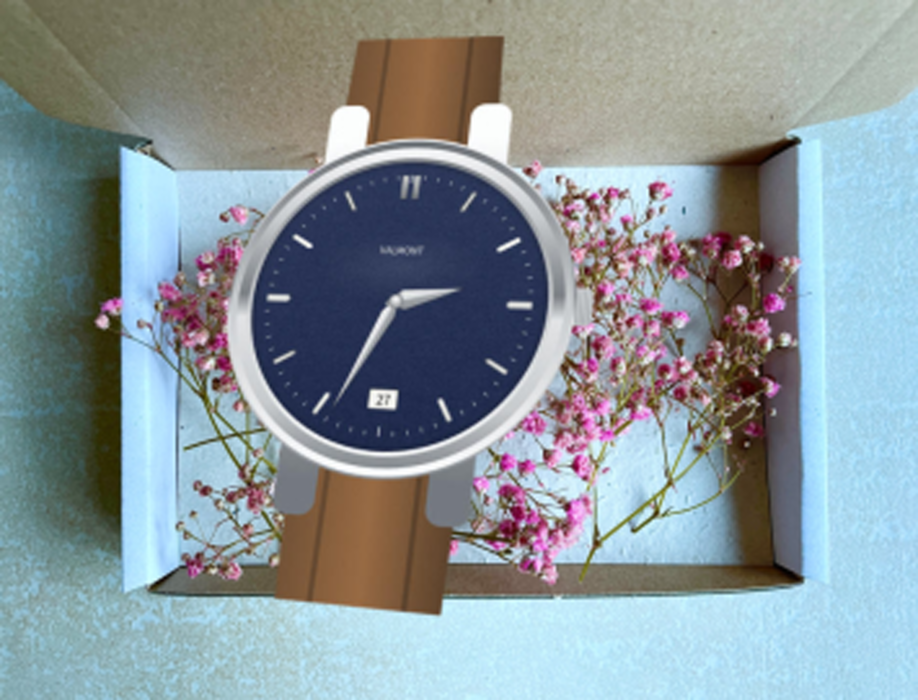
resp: 2h34
